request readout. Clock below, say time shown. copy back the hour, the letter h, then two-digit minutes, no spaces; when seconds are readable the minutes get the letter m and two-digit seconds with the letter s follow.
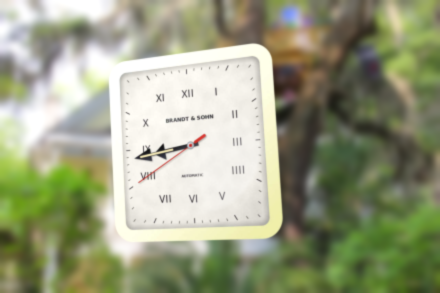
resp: 8h43m40s
